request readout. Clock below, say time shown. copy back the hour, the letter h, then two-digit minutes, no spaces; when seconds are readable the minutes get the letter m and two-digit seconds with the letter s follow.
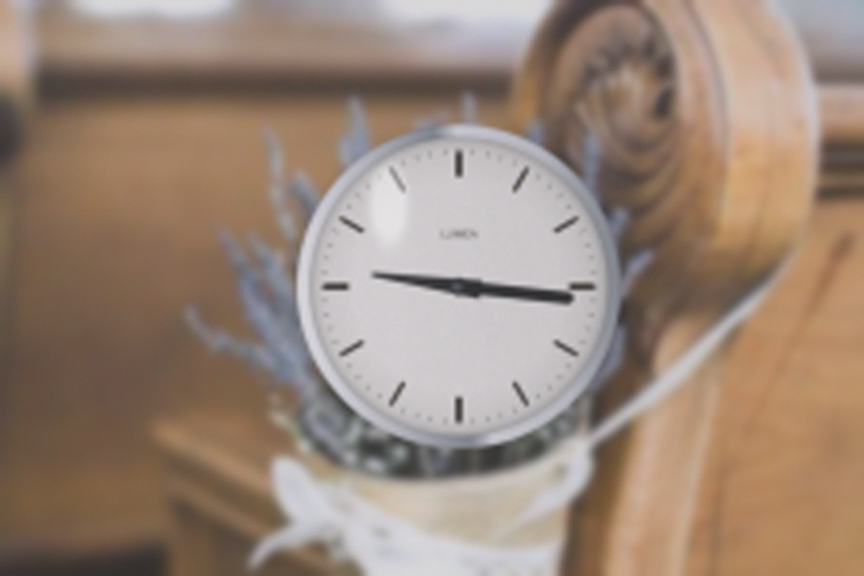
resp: 9h16
